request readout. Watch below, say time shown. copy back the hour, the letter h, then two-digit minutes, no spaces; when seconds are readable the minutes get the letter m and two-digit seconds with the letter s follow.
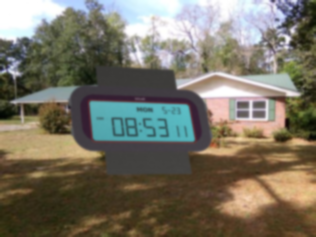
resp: 8h53m11s
